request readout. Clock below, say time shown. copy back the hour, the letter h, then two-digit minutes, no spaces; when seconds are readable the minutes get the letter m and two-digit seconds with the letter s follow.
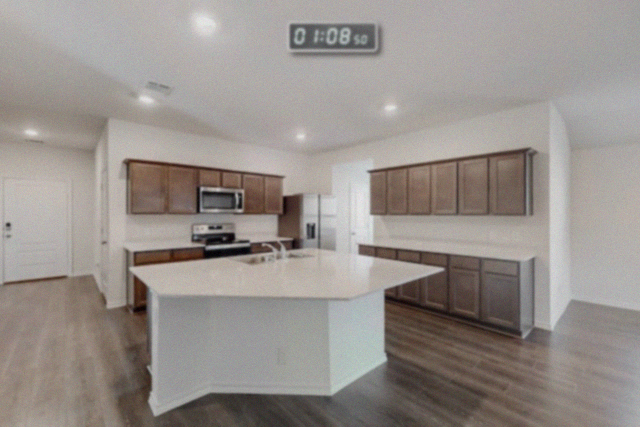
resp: 1h08
